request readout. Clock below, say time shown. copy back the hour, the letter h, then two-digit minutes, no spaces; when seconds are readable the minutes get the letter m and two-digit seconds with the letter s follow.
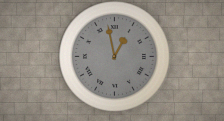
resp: 12h58
